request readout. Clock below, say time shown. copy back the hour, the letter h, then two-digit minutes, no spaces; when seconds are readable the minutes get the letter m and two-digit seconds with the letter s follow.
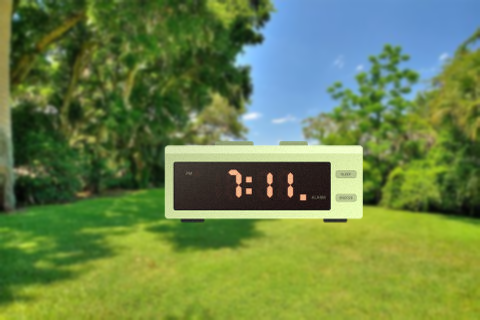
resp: 7h11
